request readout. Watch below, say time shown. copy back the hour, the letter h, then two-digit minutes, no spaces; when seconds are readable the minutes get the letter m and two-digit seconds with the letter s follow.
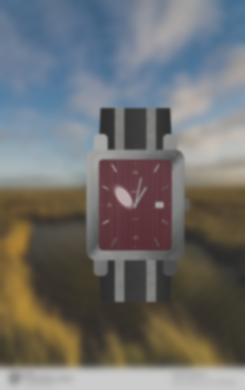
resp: 1h02
